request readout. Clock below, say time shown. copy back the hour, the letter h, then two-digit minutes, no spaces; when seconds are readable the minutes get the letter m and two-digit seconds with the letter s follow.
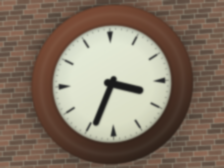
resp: 3h34
